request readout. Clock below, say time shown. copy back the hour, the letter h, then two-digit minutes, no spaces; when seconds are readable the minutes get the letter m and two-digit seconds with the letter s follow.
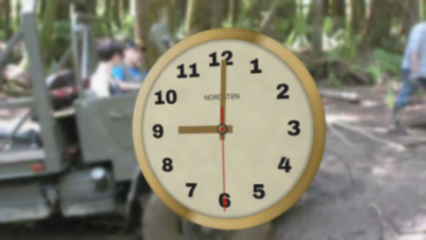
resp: 9h00m30s
